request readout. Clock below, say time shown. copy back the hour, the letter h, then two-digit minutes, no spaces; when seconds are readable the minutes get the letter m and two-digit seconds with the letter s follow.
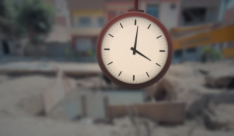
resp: 4h01
